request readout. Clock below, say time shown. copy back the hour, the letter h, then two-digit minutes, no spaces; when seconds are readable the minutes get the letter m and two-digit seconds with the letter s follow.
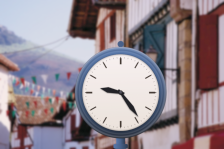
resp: 9h24
